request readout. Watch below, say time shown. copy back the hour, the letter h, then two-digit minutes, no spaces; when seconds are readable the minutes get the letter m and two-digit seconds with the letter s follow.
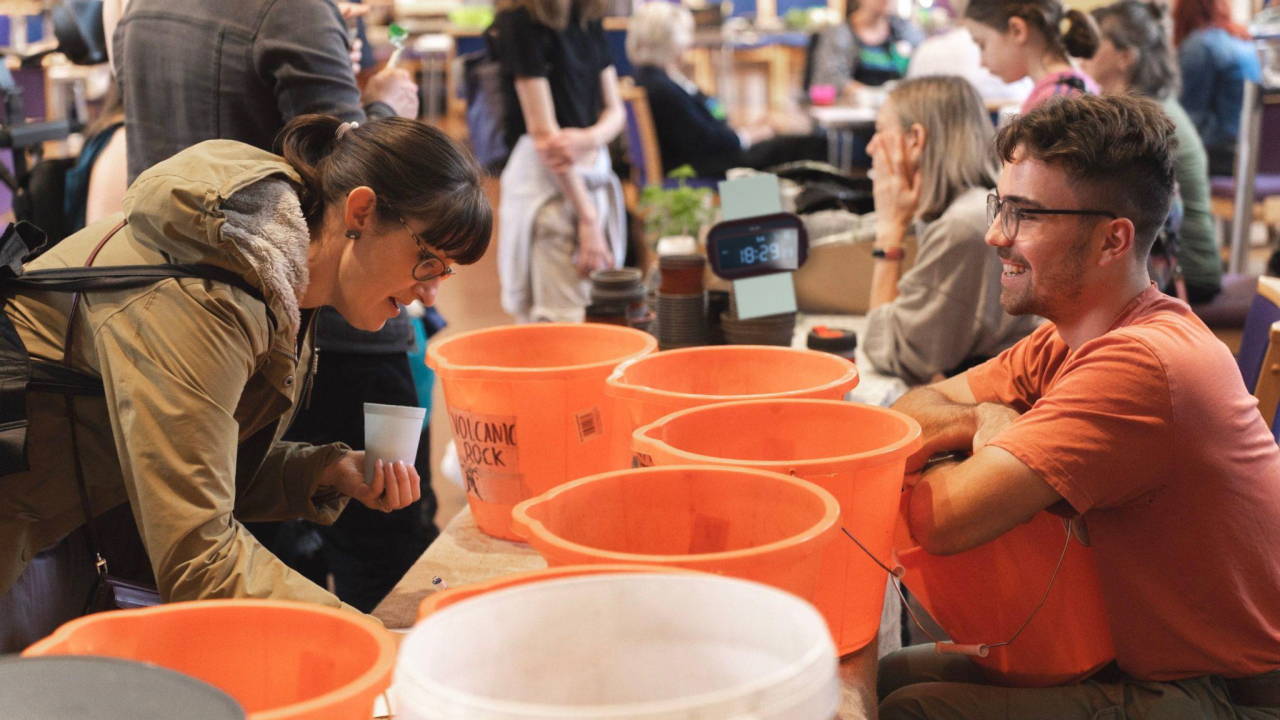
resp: 18h29
